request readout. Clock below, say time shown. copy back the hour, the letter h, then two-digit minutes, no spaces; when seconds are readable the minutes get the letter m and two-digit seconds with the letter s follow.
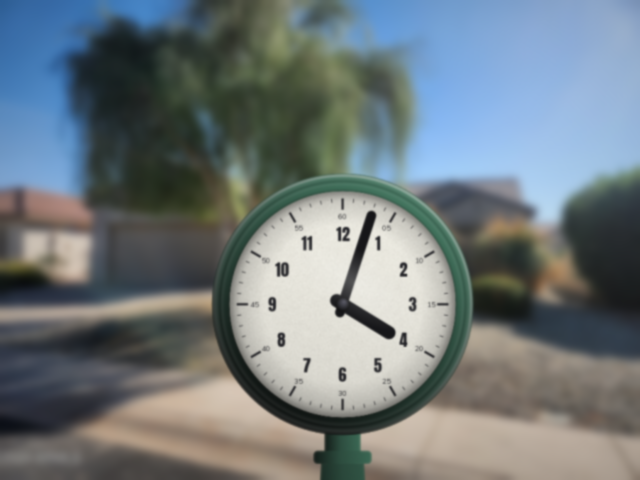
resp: 4h03
